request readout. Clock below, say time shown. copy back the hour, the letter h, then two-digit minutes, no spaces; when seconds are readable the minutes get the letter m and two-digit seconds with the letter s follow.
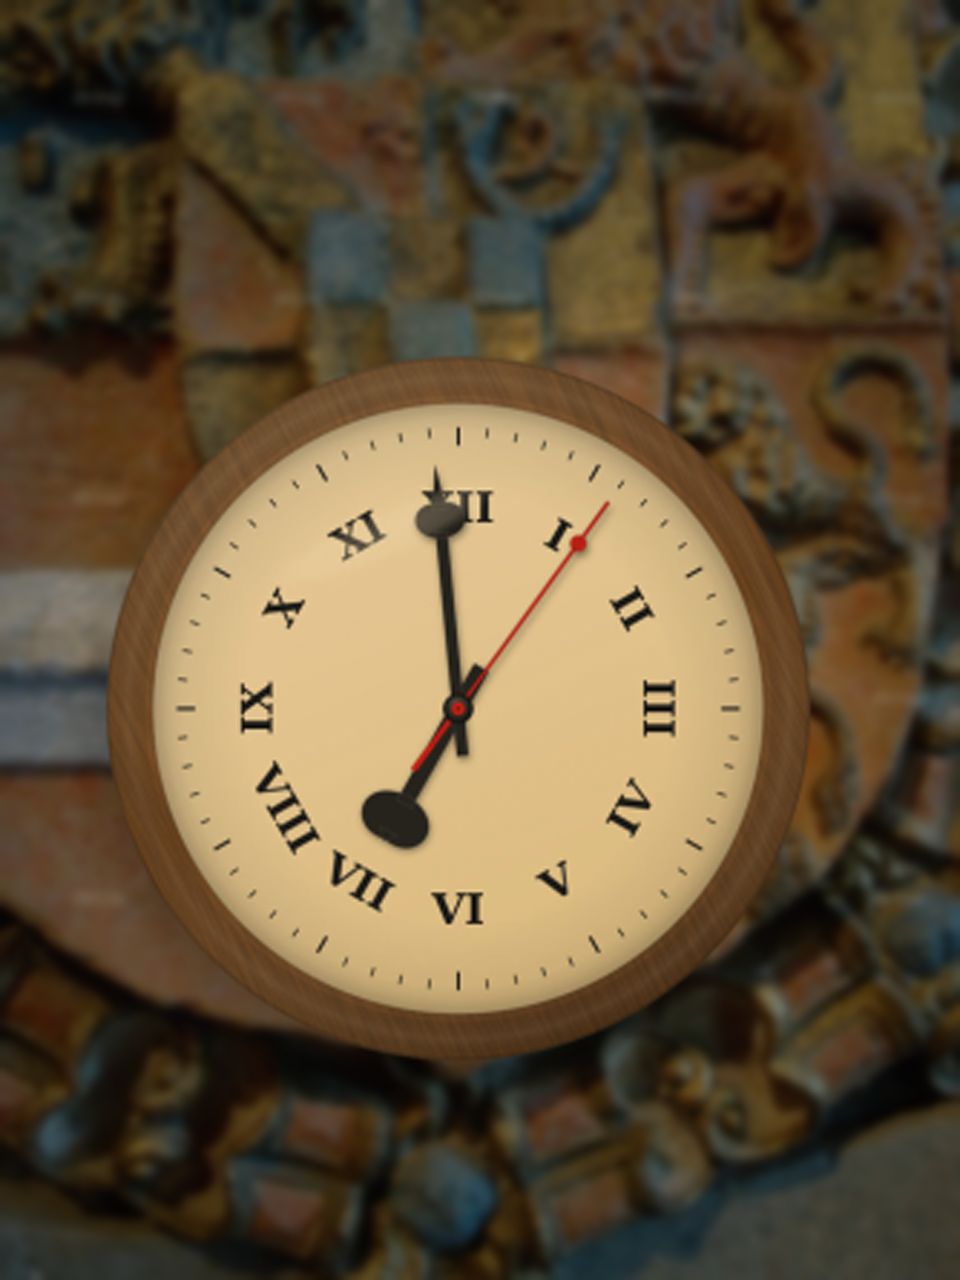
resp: 6h59m06s
